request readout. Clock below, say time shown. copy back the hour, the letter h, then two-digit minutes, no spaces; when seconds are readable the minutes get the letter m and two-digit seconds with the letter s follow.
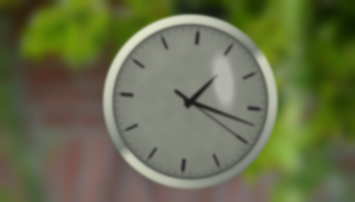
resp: 1h17m20s
